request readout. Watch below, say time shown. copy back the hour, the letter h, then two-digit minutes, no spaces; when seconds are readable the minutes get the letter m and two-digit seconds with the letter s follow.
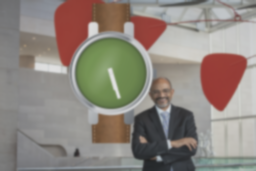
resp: 5h27
